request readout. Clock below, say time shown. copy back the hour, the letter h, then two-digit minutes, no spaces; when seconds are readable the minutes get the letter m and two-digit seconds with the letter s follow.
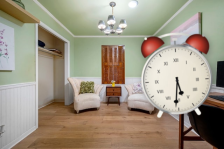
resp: 5h31
